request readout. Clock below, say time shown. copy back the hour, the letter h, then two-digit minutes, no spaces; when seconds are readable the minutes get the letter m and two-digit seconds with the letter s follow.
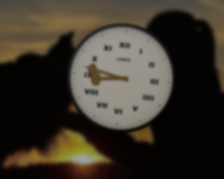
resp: 8h47
